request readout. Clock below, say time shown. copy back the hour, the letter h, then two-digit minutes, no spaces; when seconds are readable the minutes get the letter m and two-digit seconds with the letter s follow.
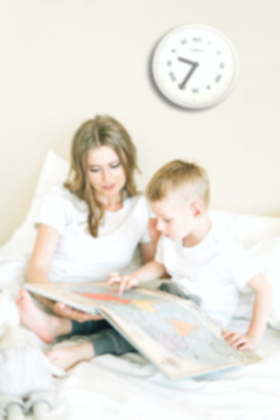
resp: 9h35
